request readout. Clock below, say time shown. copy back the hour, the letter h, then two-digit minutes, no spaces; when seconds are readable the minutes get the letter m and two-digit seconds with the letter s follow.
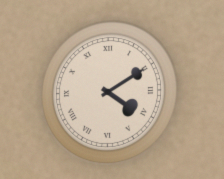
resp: 4h10
